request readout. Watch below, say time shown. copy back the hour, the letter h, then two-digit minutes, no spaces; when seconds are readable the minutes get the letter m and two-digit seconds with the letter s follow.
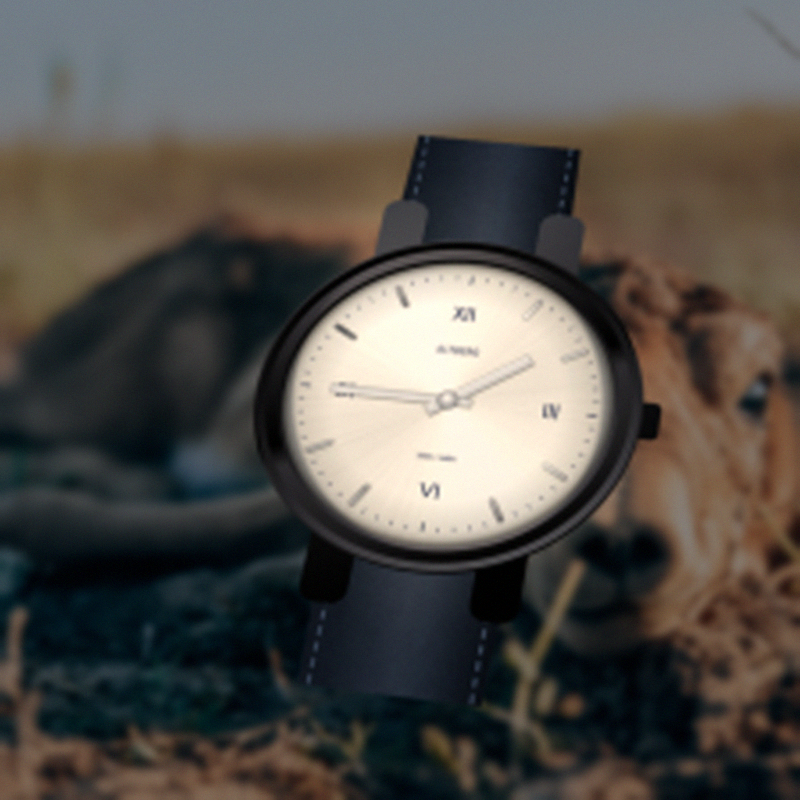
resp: 1h45
